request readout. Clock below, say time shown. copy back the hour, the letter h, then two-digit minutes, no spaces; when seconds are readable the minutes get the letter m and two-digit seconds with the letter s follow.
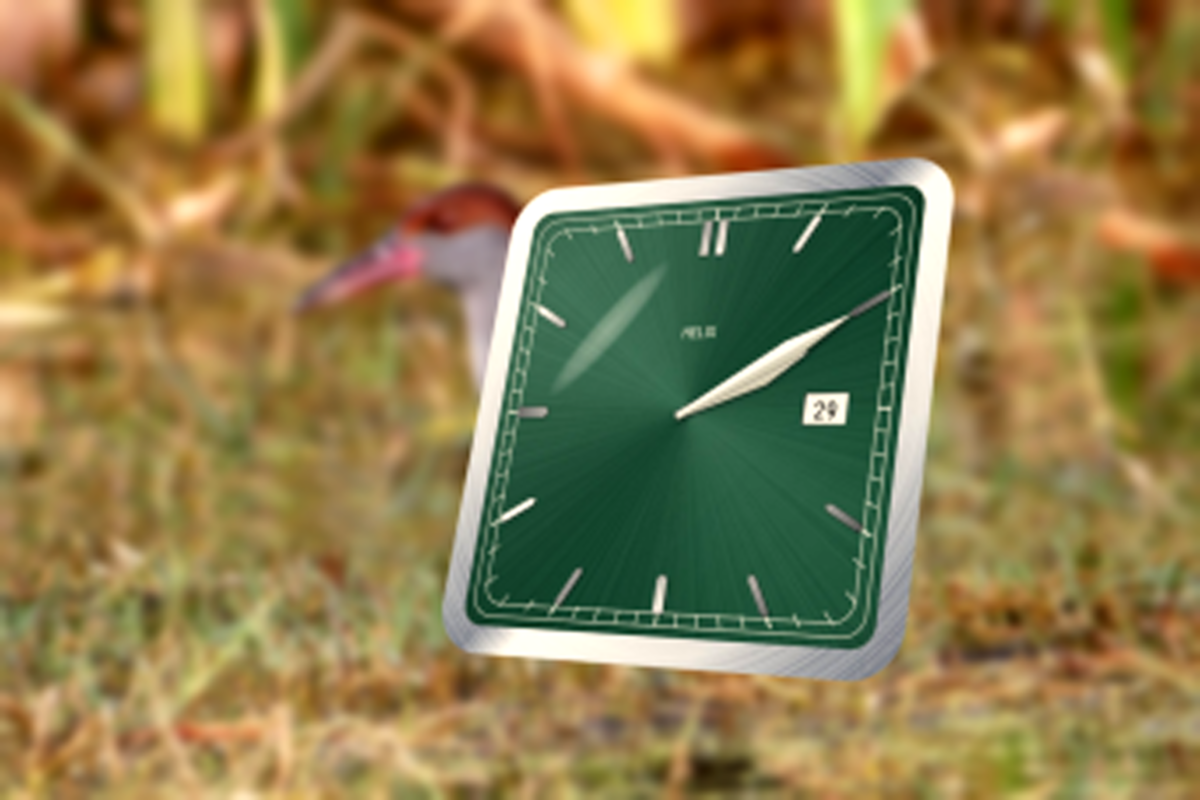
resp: 2h10
